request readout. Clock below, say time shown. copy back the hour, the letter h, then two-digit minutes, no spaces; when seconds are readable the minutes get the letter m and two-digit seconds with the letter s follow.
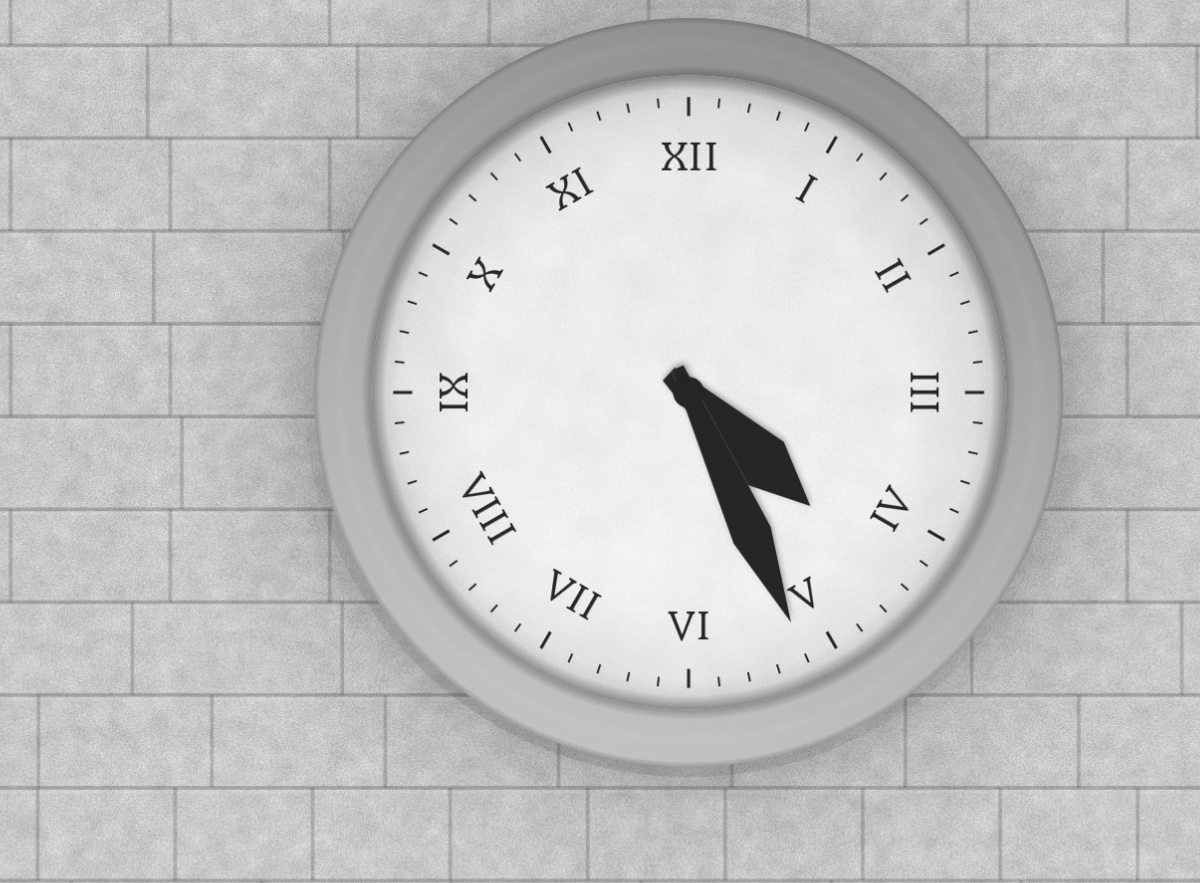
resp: 4h26
